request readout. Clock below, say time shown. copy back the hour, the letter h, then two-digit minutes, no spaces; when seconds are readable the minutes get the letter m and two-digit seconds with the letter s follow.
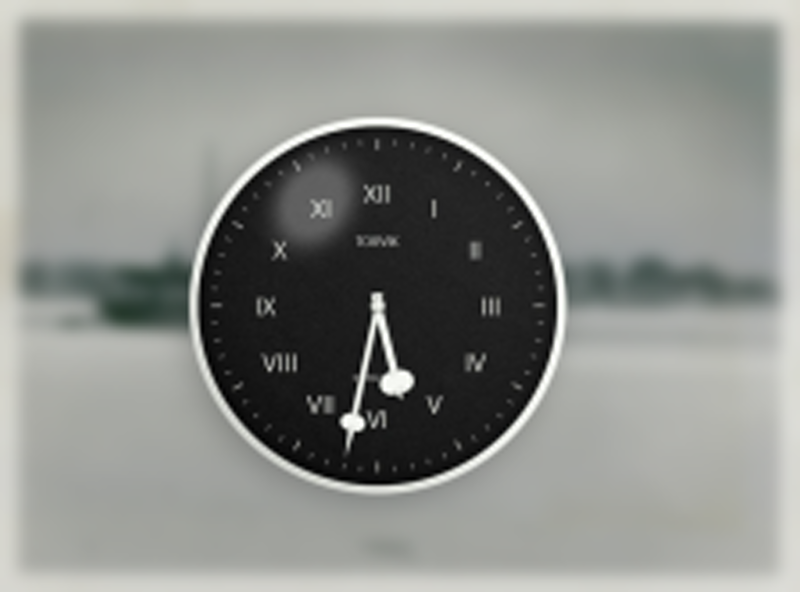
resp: 5h32
